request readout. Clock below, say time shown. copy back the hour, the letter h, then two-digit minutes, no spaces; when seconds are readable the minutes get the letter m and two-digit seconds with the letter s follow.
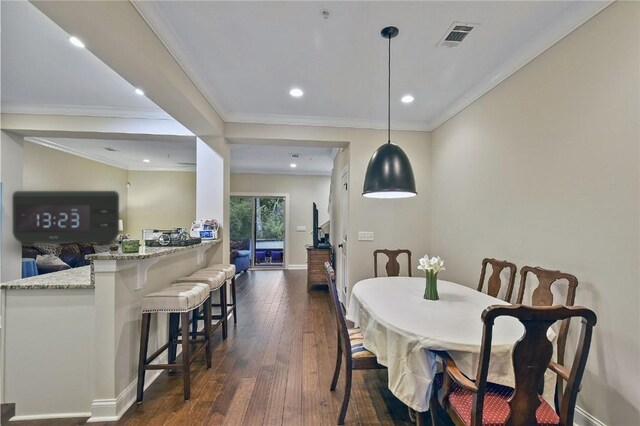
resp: 13h23
